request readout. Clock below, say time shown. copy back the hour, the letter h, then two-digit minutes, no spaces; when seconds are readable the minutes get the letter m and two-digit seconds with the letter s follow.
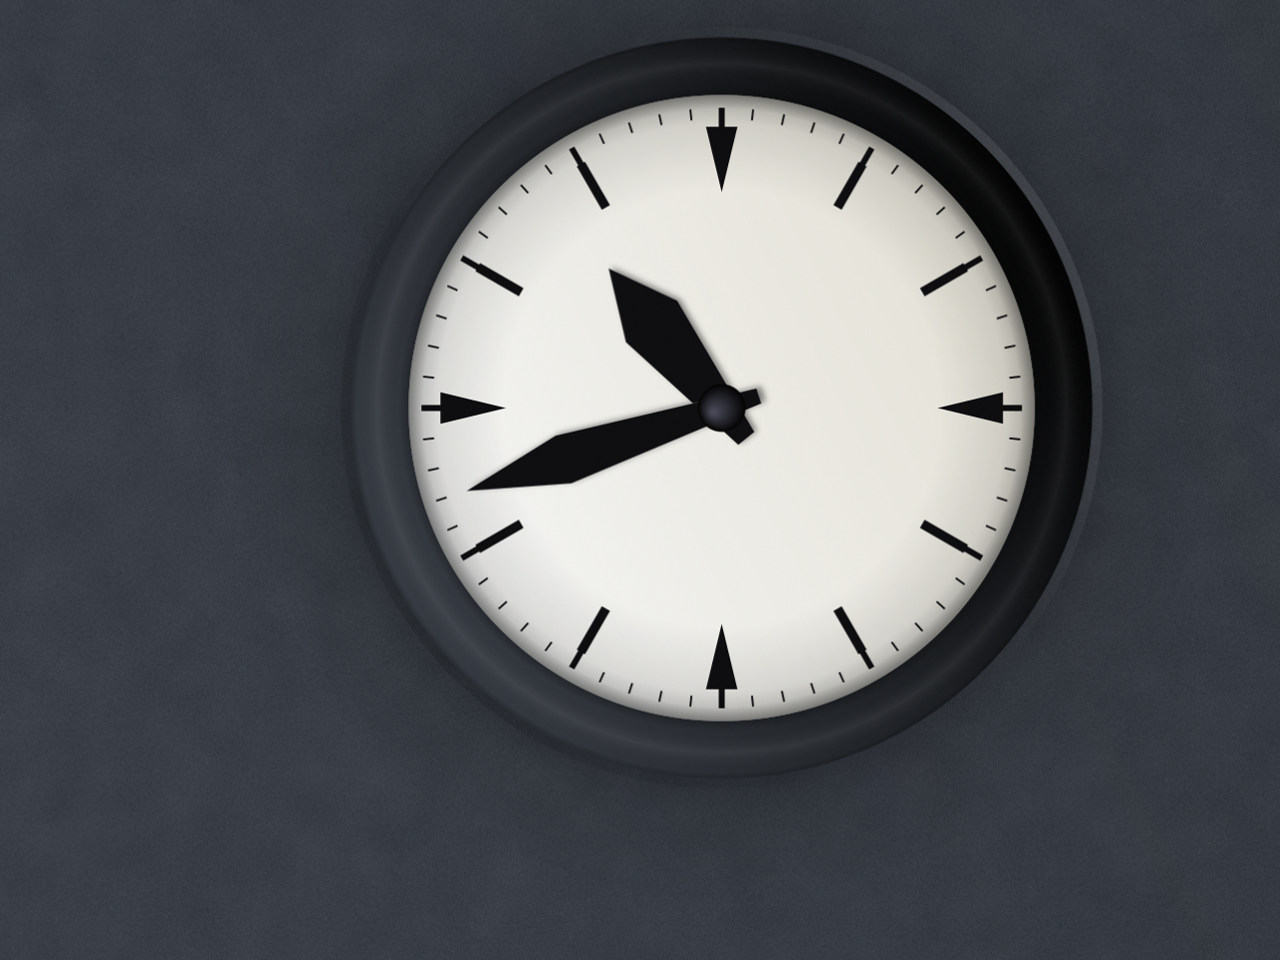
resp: 10h42
